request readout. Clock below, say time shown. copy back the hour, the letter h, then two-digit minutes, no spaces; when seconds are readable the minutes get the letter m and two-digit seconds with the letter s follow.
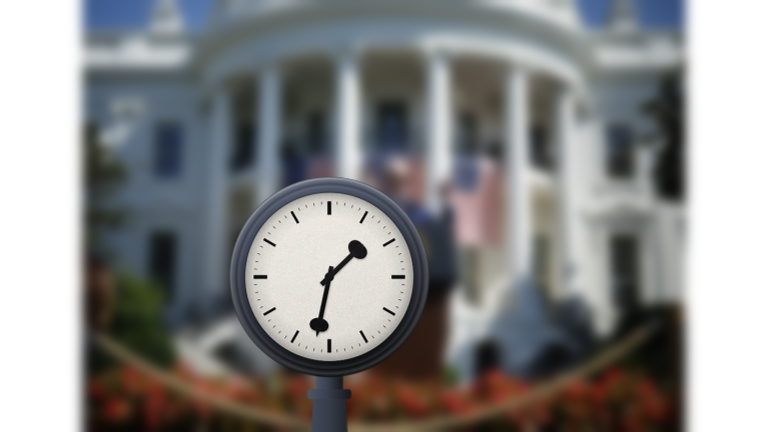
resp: 1h32
